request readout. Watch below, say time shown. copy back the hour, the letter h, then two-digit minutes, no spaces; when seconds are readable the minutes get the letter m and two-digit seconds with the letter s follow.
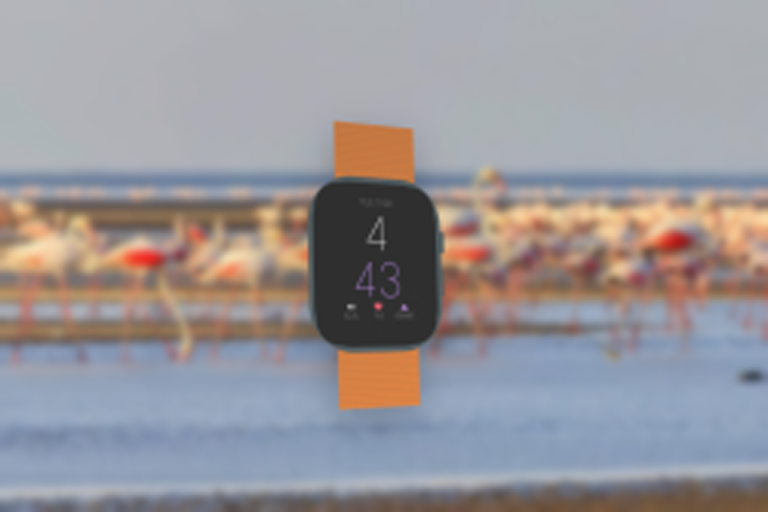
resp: 4h43
